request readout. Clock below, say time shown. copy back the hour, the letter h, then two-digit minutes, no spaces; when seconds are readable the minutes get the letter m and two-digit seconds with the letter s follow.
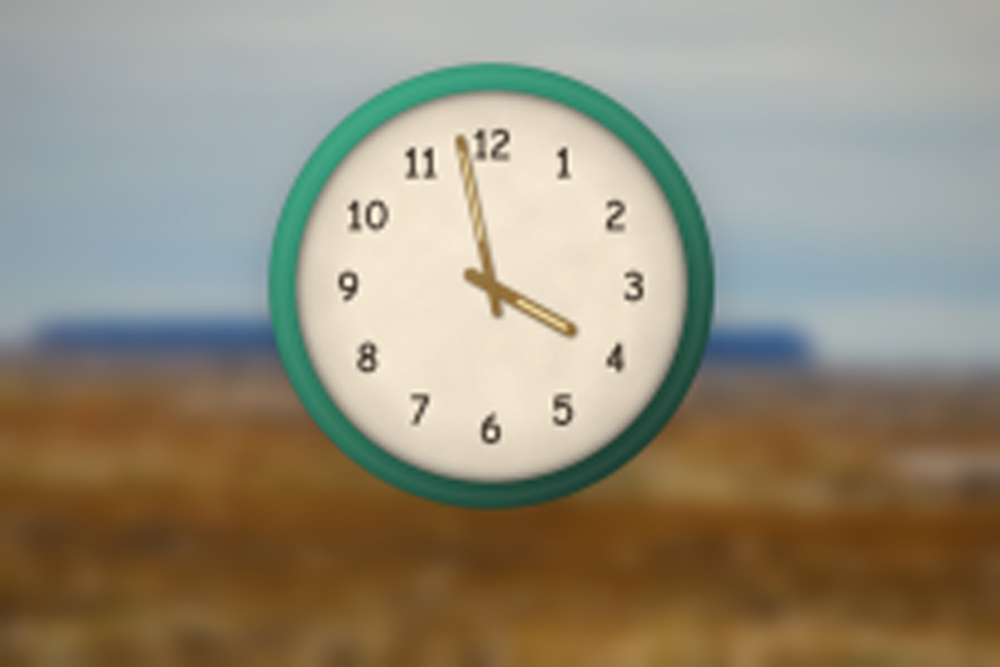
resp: 3h58
